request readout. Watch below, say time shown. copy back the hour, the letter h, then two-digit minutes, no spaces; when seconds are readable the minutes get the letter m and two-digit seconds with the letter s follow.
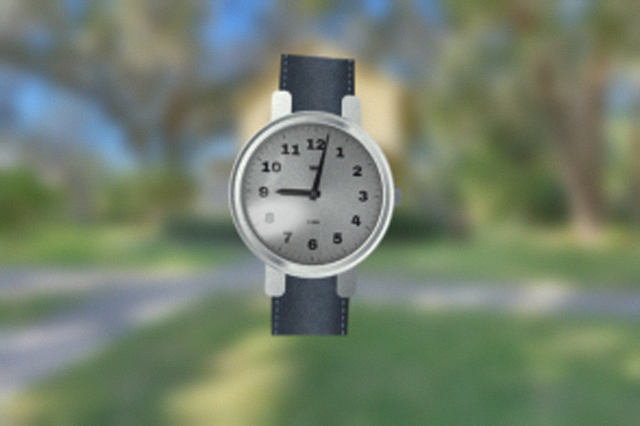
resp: 9h02
